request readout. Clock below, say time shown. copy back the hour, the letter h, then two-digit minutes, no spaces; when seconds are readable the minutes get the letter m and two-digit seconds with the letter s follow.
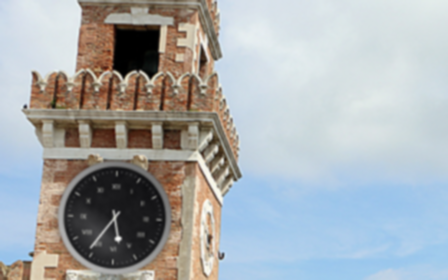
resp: 5h36
